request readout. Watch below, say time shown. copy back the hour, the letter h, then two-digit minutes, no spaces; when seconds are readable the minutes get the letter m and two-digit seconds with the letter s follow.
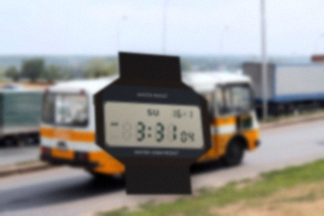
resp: 3h31
